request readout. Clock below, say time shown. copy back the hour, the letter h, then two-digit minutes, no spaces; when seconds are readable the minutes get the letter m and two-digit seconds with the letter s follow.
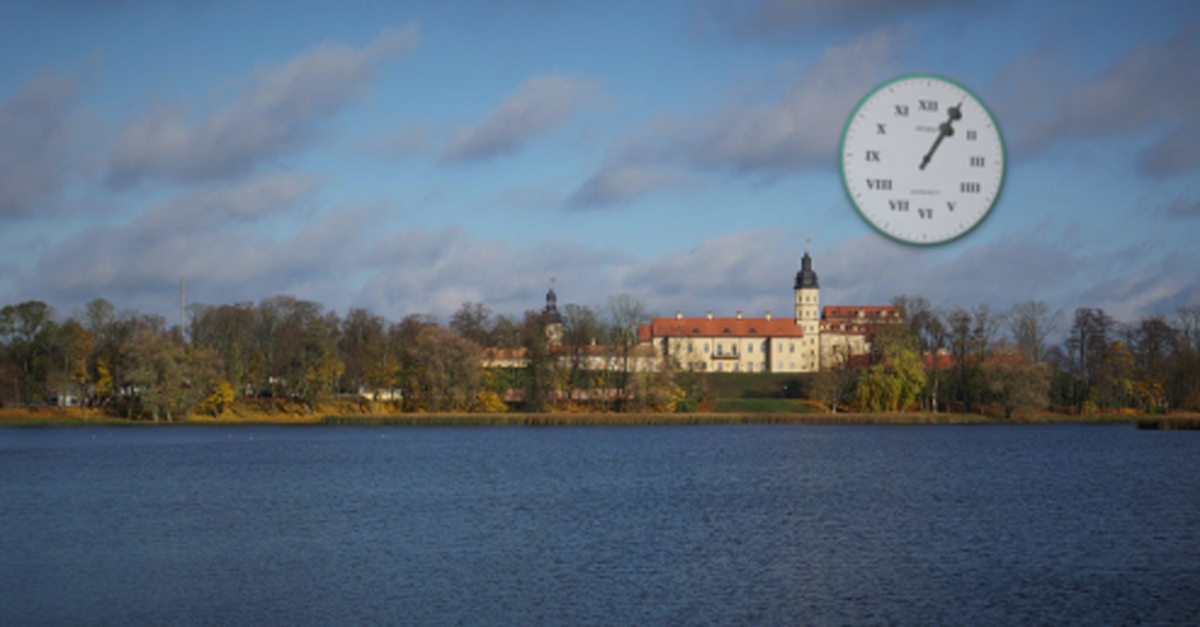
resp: 1h05
